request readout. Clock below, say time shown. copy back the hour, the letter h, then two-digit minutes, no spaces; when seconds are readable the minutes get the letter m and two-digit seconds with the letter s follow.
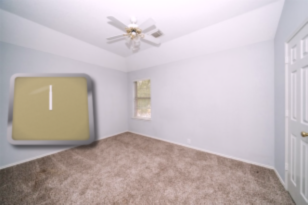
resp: 12h00
